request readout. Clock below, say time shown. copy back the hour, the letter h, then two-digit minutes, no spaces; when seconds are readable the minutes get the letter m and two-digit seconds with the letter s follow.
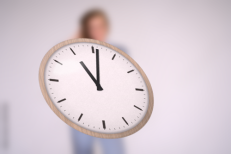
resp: 11h01
